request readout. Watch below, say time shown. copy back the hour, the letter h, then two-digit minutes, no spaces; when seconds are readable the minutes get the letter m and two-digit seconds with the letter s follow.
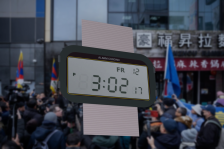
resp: 3h02m17s
